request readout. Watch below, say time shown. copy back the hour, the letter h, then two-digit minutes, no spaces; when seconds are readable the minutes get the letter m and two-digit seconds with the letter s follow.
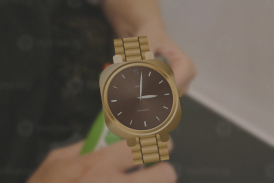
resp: 3h02
